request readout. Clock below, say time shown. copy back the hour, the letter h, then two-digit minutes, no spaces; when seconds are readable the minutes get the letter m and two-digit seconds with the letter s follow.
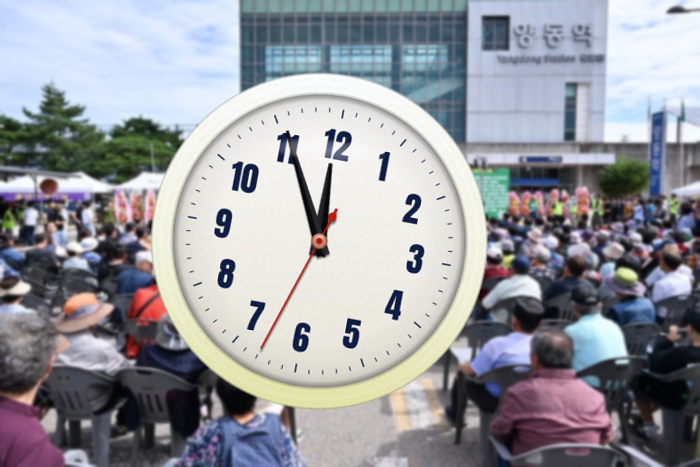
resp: 11h55m33s
